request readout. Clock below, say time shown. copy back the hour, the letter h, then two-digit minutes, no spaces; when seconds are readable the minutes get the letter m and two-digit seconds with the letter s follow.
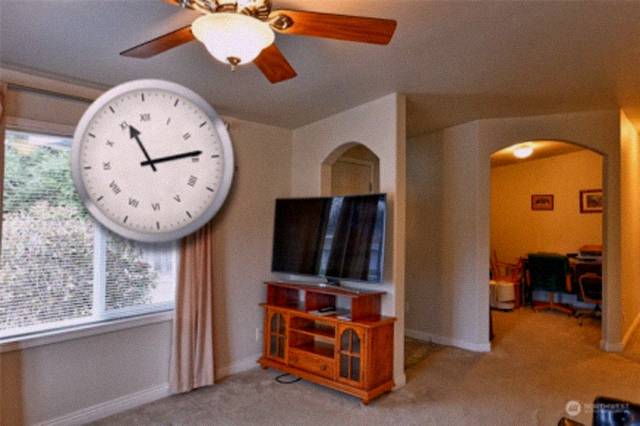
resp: 11h14
